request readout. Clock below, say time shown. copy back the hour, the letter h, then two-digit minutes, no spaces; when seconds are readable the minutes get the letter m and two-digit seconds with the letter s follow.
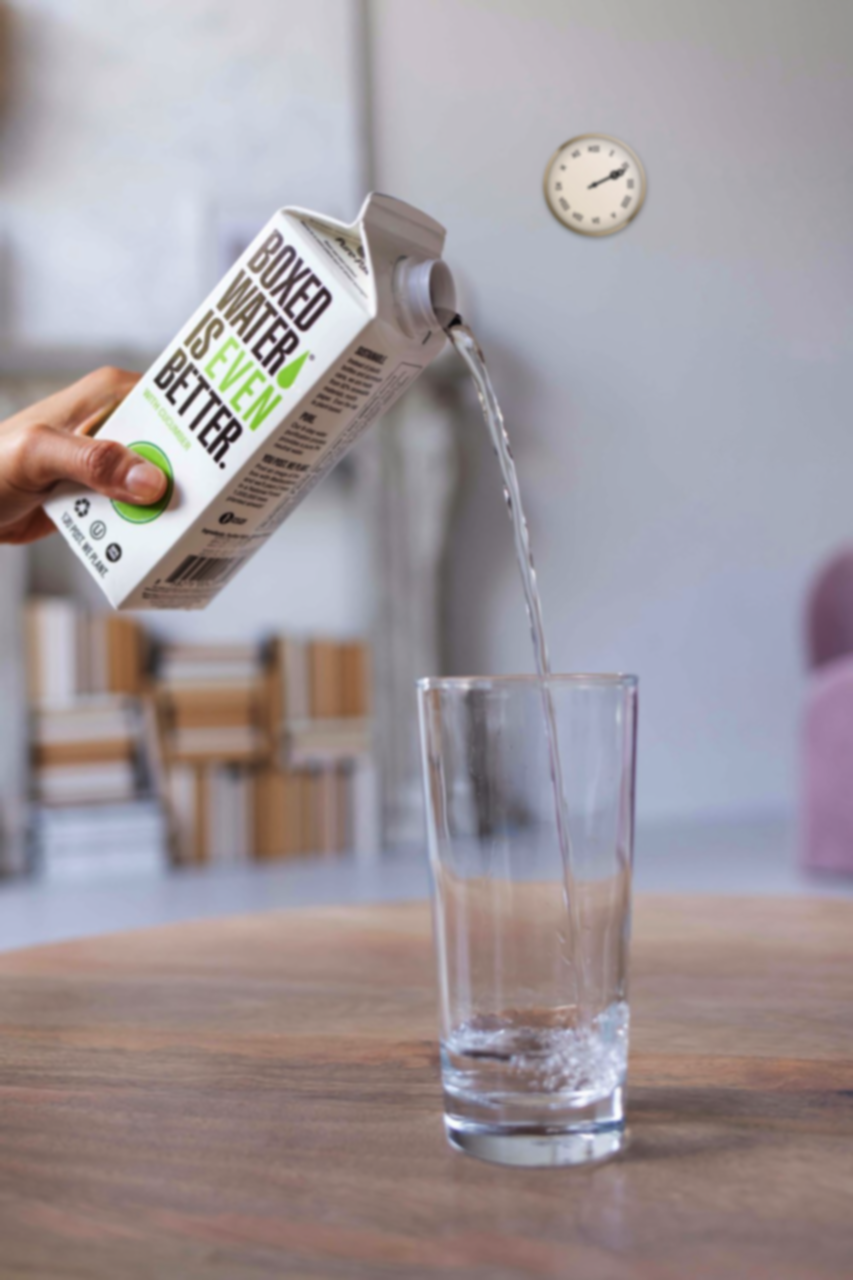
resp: 2h11
